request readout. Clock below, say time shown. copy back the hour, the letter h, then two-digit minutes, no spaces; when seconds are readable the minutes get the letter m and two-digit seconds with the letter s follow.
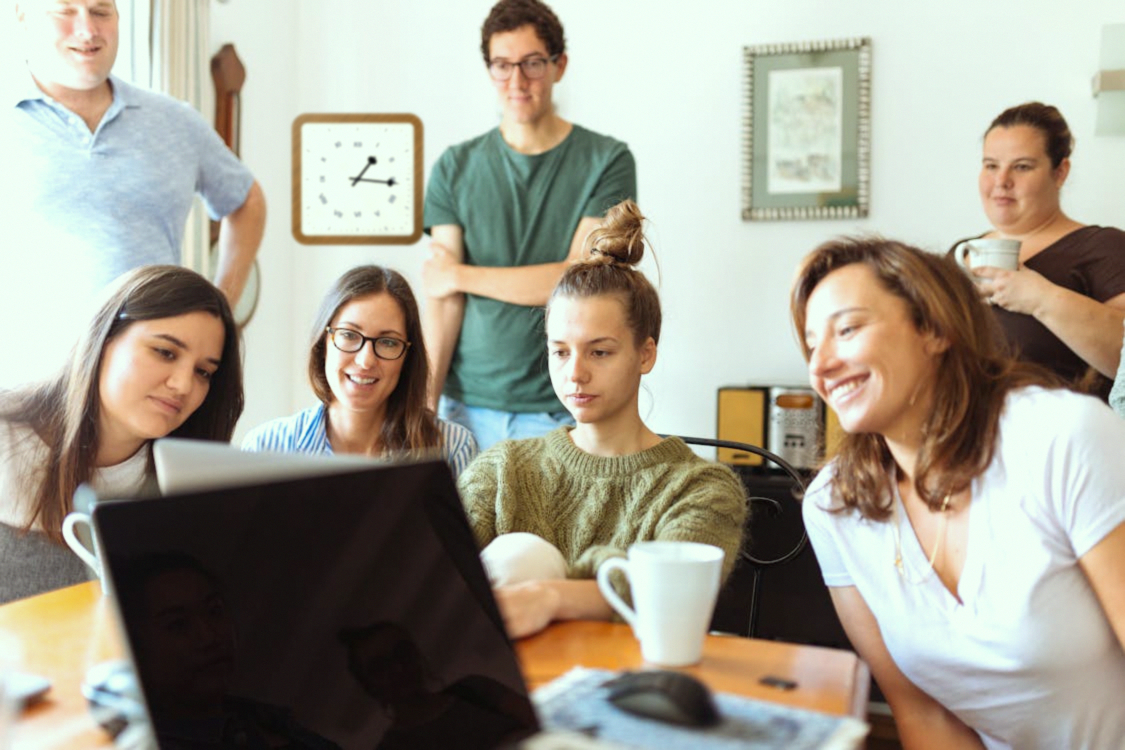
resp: 1h16
